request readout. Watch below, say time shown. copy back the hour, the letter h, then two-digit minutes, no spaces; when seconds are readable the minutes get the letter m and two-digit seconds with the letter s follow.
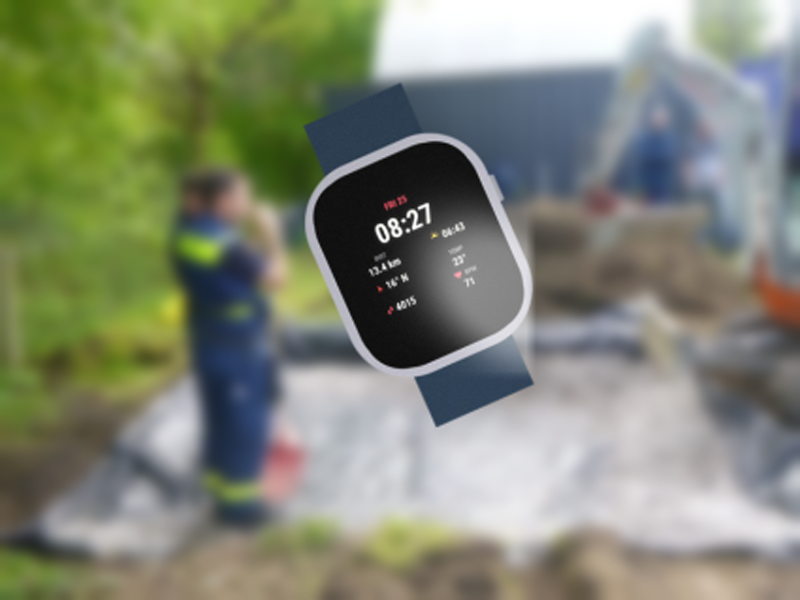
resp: 8h27
